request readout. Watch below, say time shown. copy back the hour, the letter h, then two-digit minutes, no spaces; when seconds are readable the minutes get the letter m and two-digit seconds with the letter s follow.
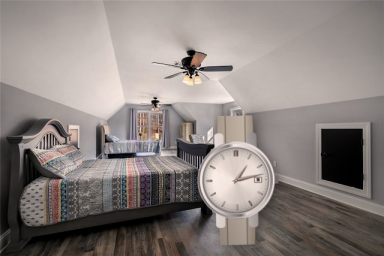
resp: 1h13
